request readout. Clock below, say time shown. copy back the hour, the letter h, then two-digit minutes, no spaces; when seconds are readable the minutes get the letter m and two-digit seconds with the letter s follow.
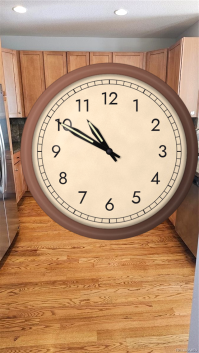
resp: 10h50
